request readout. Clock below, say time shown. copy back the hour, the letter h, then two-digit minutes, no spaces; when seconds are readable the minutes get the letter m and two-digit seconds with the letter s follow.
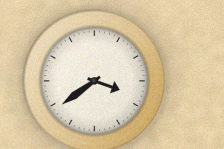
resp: 3h39
